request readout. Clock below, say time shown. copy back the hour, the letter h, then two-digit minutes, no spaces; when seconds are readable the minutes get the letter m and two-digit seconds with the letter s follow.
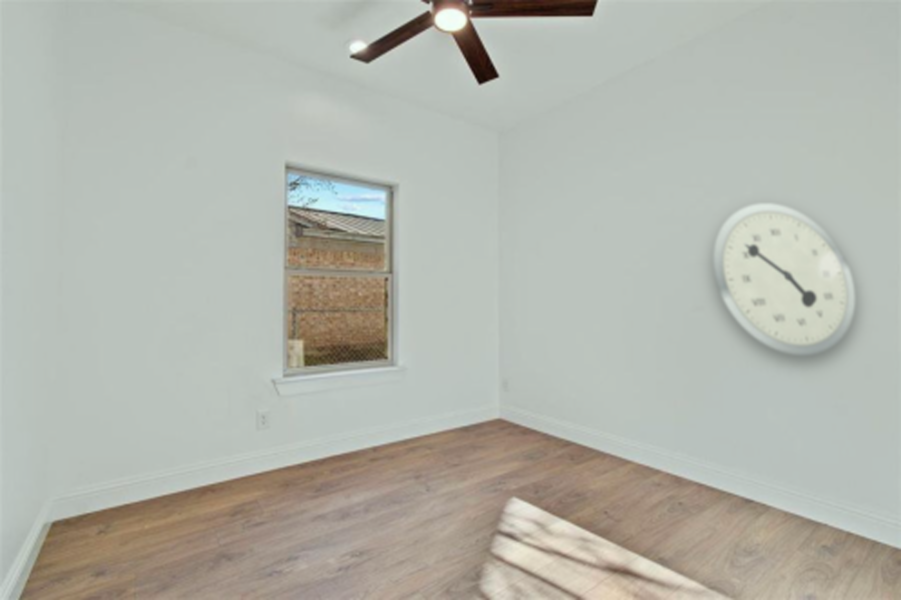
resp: 4h52
